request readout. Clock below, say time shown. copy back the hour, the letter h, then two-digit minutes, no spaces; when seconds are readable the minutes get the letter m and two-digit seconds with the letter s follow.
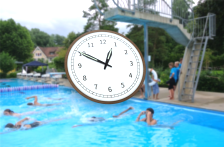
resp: 12h50
